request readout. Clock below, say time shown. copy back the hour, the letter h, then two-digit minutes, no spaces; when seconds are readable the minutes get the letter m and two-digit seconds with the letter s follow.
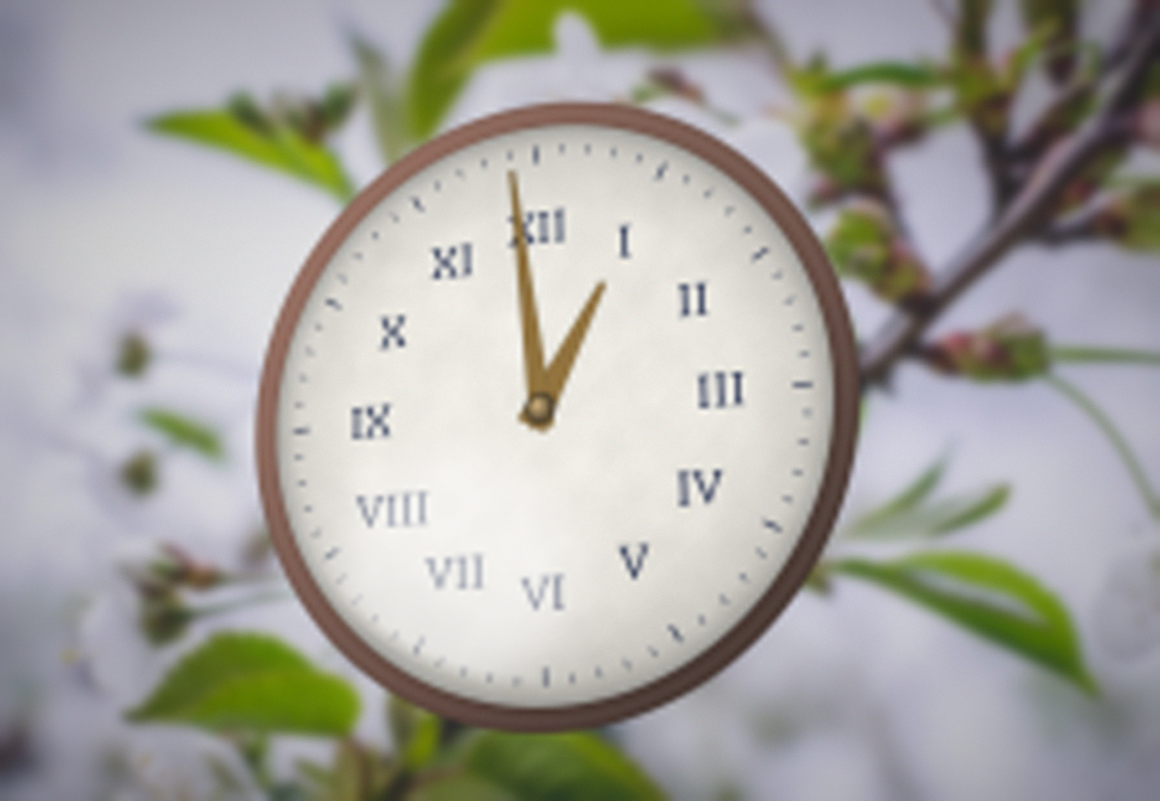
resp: 12h59
